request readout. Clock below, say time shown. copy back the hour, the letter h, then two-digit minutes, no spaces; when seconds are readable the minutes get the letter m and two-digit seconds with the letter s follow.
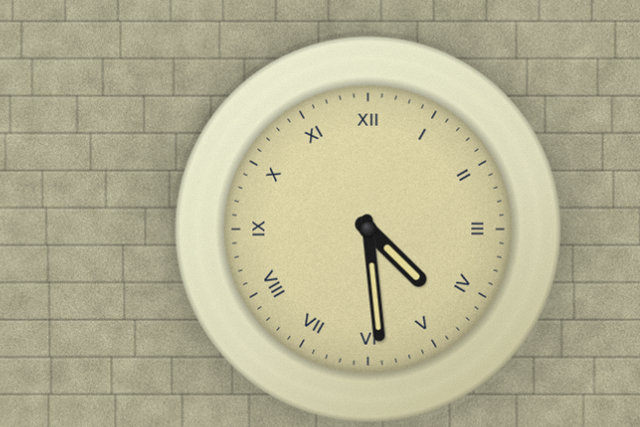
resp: 4h29
